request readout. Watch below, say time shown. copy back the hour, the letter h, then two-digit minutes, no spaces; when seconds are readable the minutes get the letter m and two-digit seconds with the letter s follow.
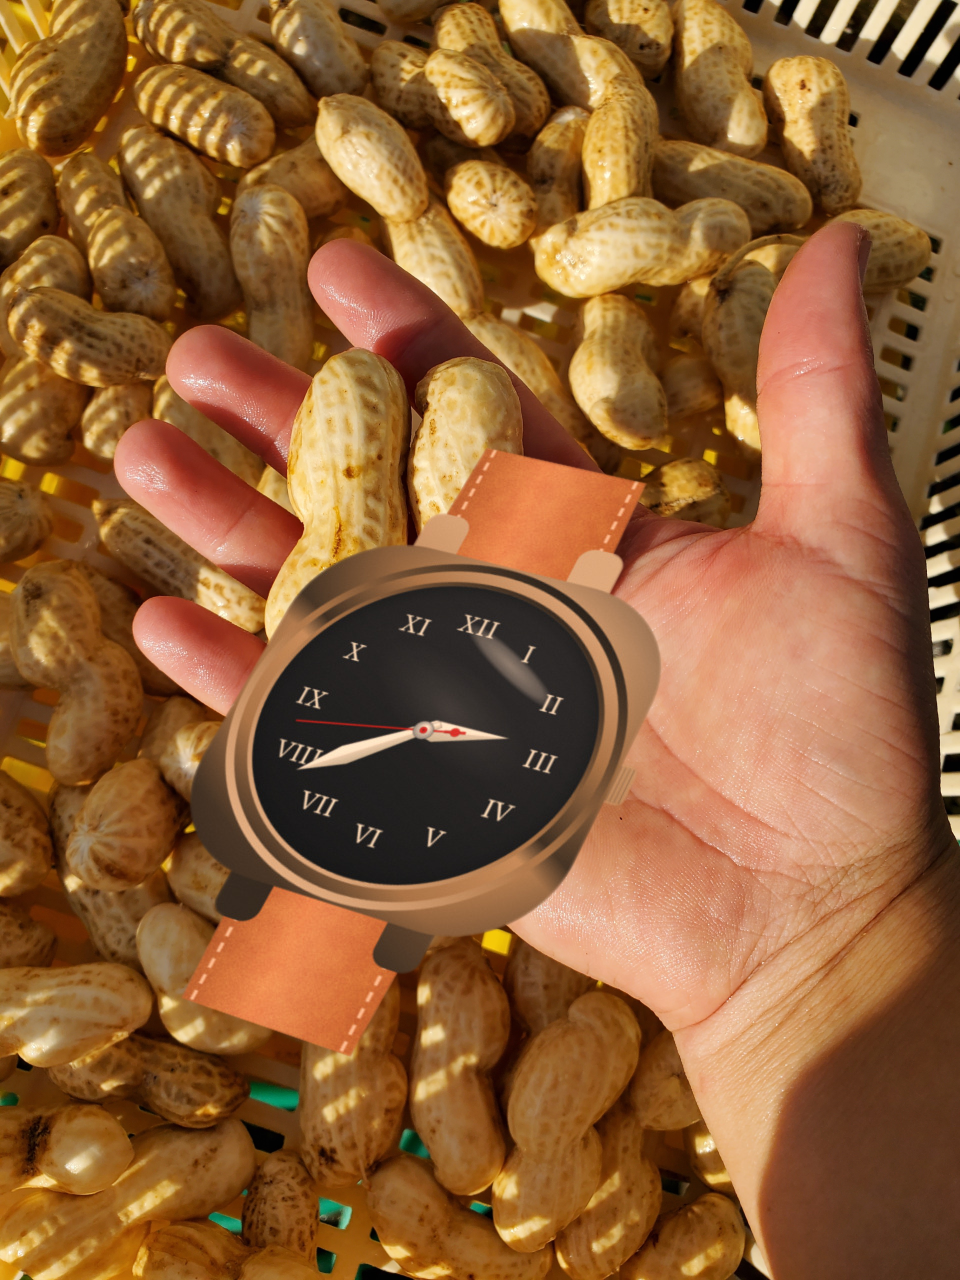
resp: 2h38m43s
